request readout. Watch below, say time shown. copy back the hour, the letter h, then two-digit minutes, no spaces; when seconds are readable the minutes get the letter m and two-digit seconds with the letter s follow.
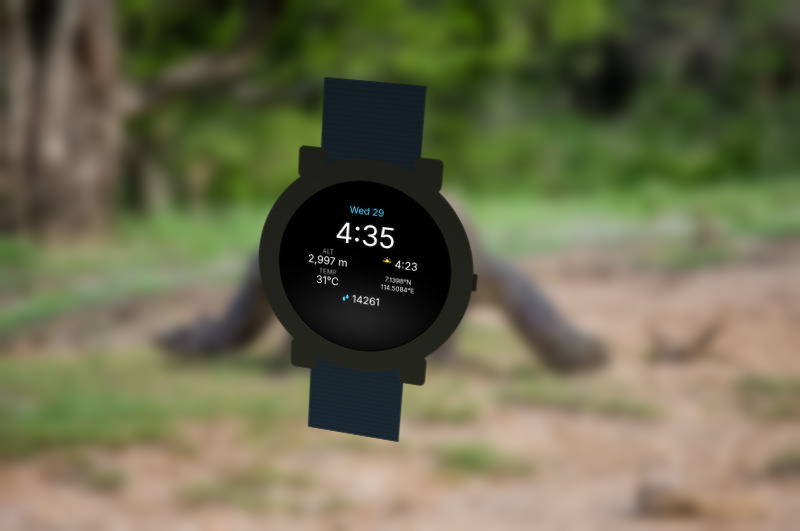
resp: 4h35
